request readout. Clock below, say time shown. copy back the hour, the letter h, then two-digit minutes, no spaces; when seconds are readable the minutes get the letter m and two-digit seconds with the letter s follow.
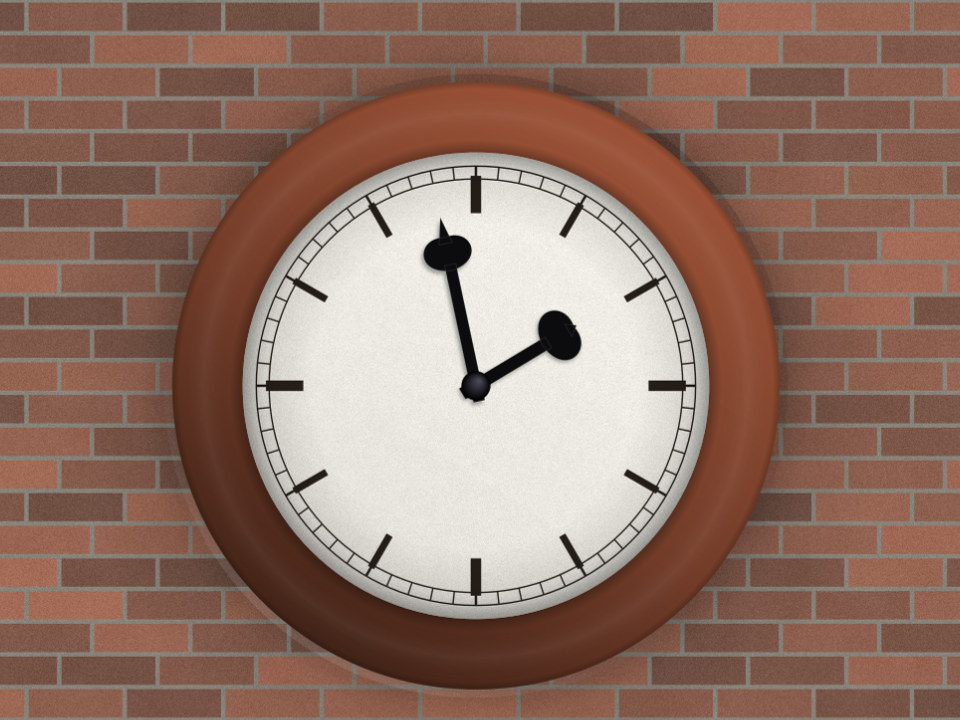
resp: 1h58
